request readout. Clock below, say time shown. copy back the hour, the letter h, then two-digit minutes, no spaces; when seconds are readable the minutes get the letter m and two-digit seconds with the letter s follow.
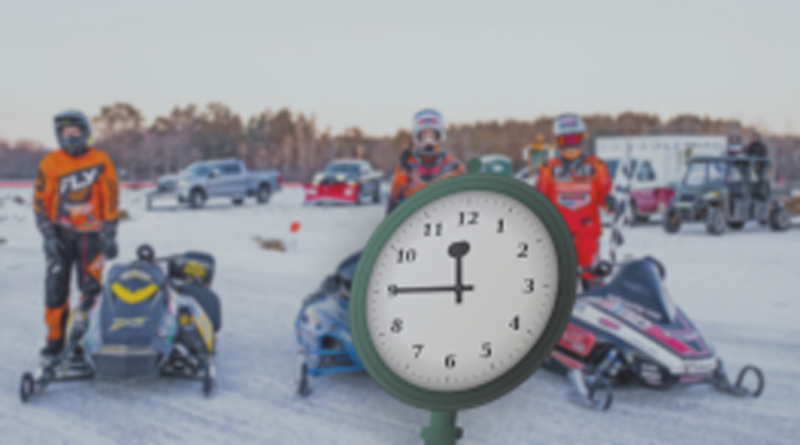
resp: 11h45
